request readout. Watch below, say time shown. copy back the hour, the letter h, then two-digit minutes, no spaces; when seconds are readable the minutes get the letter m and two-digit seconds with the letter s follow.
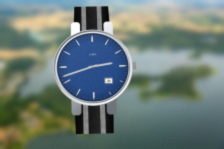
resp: 2h42
